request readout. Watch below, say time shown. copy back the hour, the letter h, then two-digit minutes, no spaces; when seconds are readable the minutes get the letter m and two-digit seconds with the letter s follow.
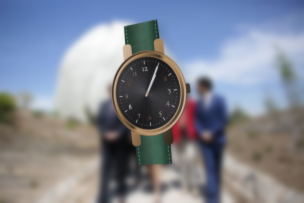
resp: 1h05
